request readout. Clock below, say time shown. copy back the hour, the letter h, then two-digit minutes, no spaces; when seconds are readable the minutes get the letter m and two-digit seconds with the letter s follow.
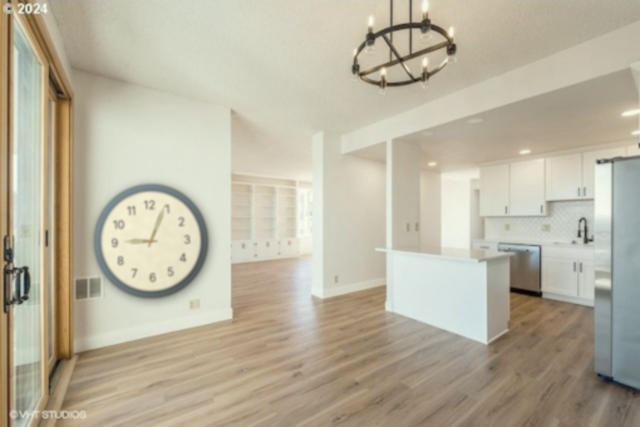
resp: 9h04
